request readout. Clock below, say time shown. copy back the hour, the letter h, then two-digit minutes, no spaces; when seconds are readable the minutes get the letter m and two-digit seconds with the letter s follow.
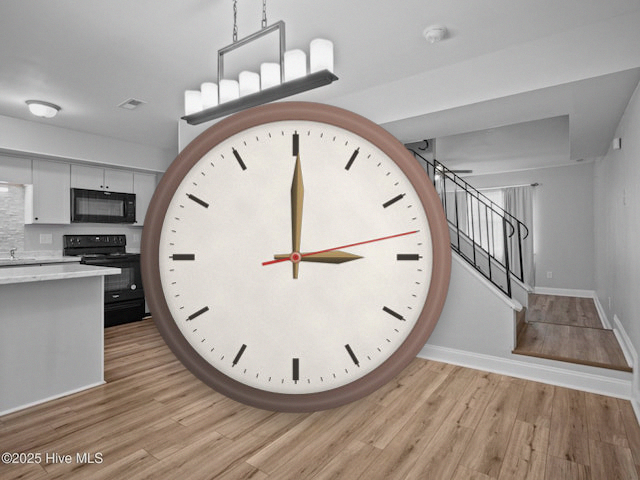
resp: 3h00m13s
